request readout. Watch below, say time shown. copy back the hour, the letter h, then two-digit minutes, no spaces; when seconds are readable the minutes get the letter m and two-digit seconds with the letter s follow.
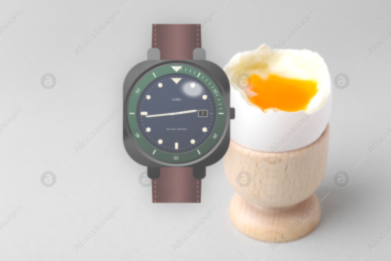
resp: 2h44
